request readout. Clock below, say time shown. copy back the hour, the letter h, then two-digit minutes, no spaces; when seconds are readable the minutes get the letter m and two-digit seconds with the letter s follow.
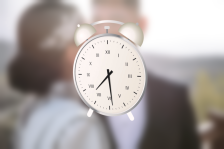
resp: 7h29
